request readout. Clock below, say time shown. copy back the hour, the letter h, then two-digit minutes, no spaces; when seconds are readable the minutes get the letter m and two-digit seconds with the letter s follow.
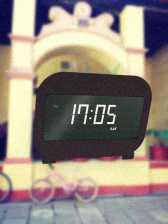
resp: 17h05
